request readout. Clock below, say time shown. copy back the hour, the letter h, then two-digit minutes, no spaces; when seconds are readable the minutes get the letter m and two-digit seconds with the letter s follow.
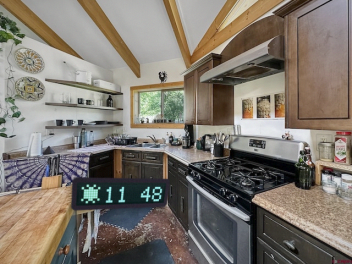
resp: 11h48
